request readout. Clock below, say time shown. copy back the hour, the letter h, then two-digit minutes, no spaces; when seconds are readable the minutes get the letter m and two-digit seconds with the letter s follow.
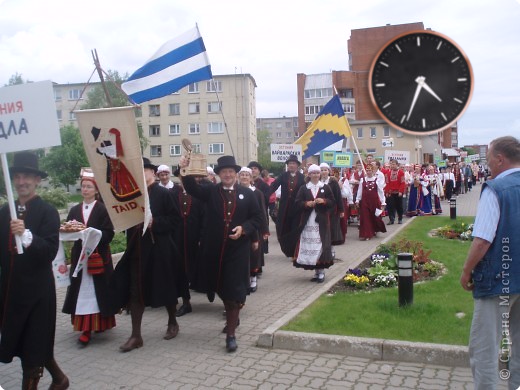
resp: 4h34
